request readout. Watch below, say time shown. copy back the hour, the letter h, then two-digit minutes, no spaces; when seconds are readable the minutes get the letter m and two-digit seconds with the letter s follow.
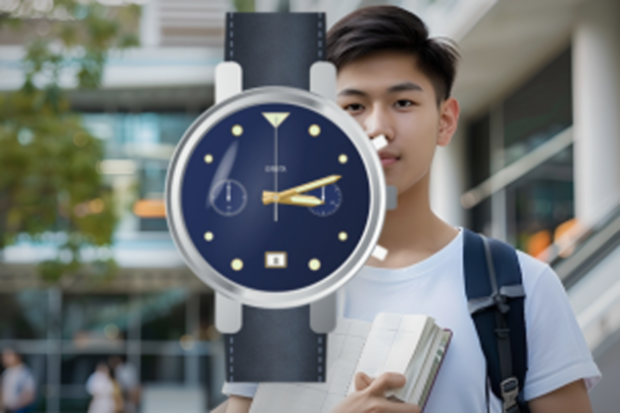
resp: 3h12
